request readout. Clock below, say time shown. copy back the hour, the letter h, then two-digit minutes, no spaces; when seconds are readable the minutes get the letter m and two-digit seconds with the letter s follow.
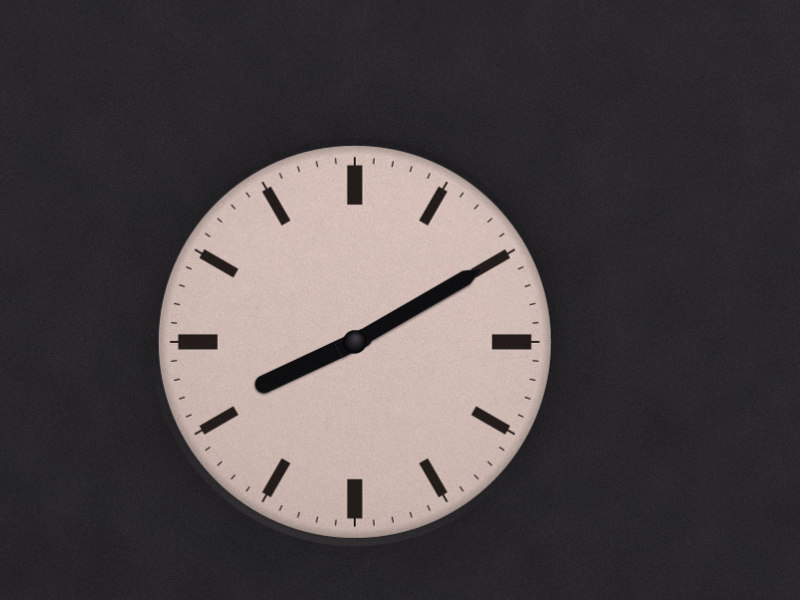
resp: 8h10
